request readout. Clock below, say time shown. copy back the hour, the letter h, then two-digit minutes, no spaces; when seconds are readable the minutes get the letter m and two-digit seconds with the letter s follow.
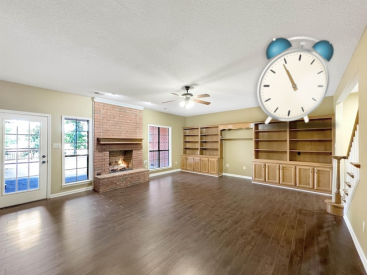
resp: 10h54
